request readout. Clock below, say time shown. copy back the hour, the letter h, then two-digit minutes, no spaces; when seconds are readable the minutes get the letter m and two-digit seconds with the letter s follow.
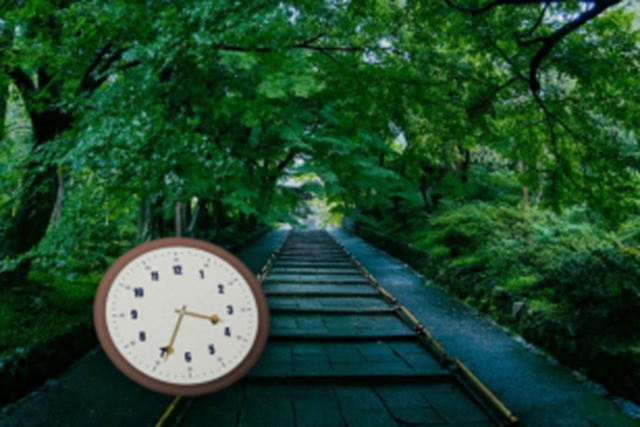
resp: 3h34
